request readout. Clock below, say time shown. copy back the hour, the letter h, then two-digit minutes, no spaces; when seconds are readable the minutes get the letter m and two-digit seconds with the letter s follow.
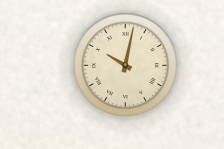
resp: 10h02
